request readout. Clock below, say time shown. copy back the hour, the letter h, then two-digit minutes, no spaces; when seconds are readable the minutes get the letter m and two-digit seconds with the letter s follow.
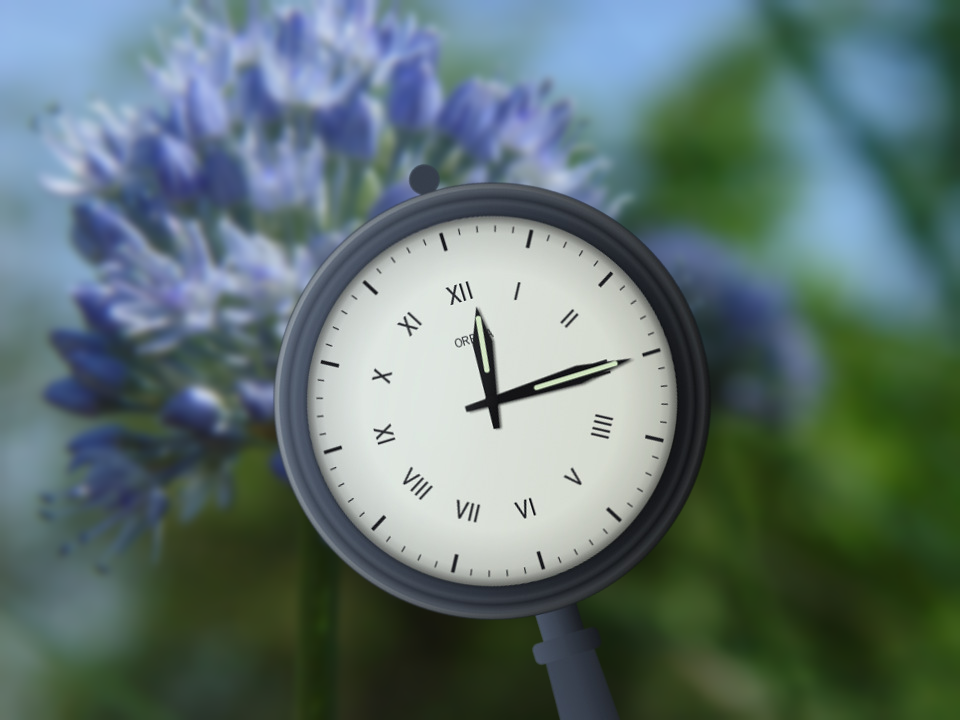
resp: 12h15
